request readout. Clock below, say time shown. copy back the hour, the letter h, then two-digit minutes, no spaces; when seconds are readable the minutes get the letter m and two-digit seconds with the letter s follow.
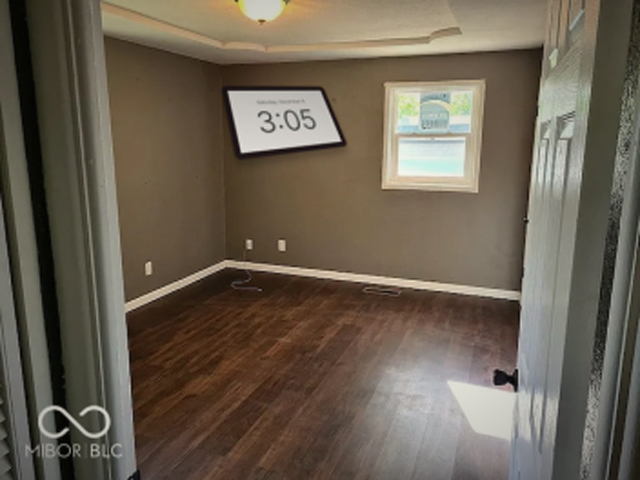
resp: 3h05
